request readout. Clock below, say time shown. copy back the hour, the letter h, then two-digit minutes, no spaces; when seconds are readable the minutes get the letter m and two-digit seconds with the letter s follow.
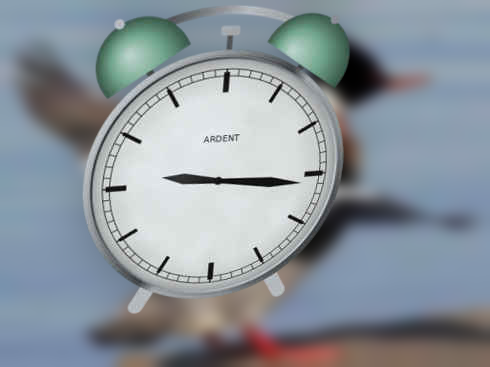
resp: 9h16
